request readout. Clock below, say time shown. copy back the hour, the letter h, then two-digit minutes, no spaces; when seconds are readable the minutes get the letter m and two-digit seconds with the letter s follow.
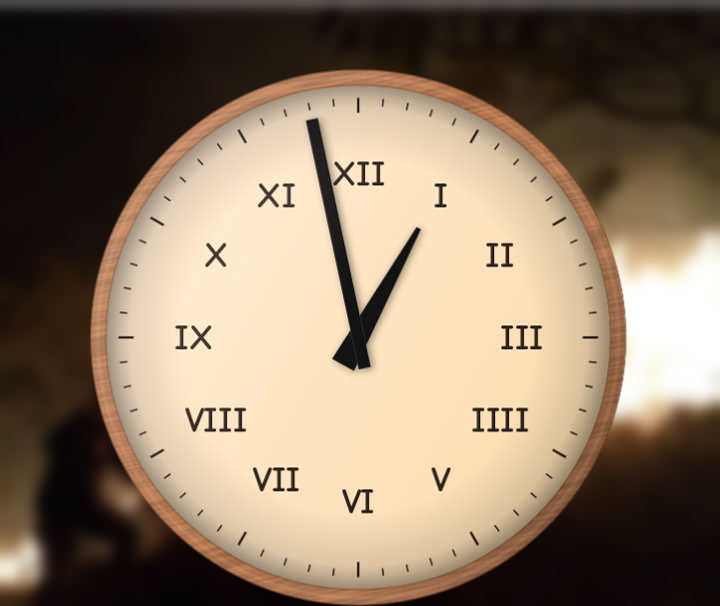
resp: 12h58
